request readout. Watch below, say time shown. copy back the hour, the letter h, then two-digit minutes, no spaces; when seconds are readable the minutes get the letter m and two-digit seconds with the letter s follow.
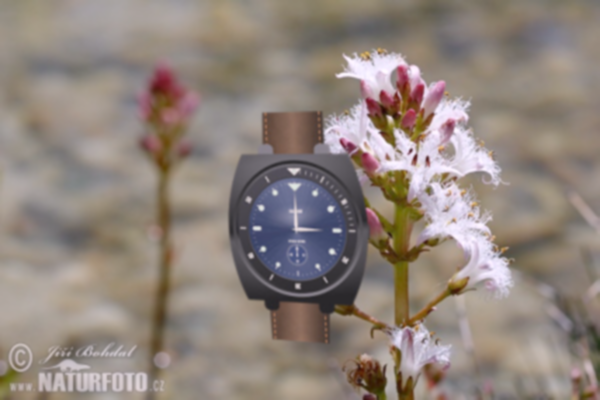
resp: 3h00
